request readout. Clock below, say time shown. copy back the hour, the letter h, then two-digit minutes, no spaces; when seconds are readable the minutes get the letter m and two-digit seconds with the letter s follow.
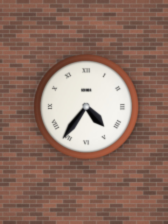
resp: 4h36
